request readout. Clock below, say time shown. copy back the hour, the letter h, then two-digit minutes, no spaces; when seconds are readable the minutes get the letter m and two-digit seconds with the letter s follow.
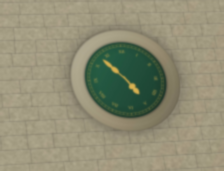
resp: 4h53
